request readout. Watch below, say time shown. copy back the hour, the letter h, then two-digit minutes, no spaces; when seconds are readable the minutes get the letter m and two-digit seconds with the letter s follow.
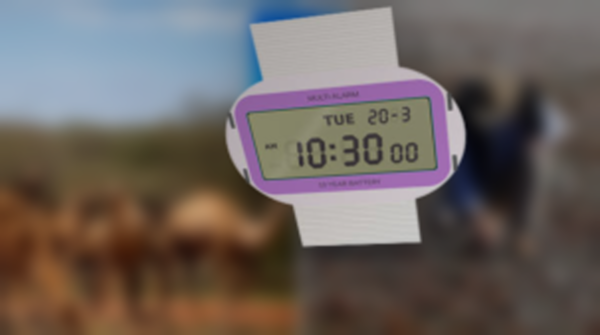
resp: 10h30m00s
